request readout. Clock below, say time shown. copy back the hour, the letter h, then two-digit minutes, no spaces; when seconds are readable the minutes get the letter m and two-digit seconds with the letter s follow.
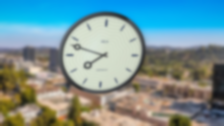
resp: 7h48
